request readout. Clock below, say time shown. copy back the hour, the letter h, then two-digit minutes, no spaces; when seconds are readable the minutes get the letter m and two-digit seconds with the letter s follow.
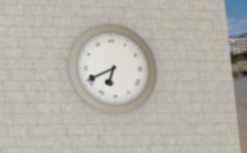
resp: 6h41
